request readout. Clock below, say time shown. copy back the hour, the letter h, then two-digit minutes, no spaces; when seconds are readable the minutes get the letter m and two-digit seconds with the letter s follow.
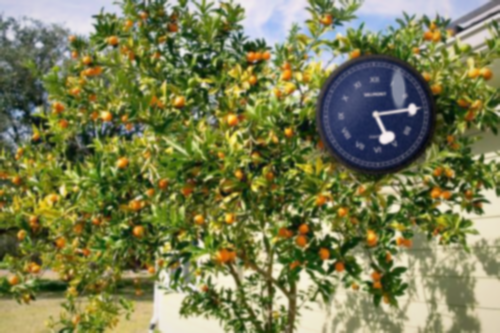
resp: 5h14
